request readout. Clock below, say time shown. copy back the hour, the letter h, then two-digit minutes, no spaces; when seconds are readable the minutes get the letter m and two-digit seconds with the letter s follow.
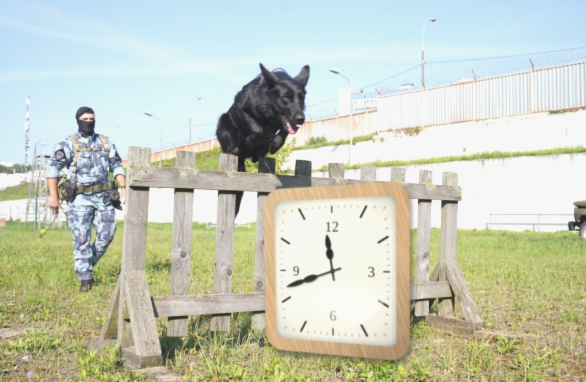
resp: 11h42
